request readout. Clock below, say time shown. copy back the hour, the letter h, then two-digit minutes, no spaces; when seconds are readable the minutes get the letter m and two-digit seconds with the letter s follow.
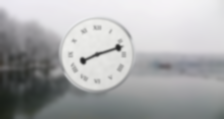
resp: 8h12
